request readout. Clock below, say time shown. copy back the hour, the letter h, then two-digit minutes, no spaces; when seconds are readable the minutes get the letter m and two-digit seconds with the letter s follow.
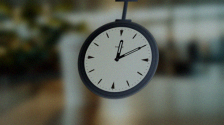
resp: 12h10
